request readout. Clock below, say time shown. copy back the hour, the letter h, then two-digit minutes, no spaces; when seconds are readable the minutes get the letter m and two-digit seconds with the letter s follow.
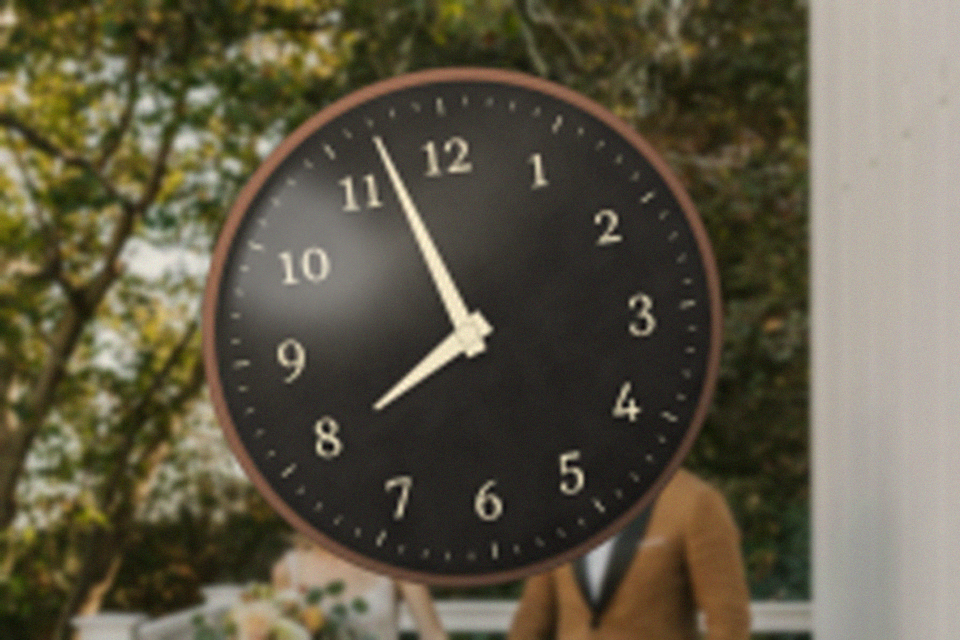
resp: 7h57
